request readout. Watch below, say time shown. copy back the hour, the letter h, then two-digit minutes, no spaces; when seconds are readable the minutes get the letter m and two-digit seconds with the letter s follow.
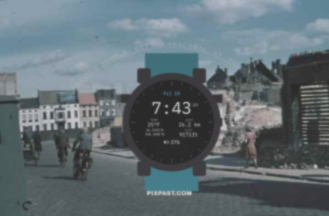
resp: 7h43
